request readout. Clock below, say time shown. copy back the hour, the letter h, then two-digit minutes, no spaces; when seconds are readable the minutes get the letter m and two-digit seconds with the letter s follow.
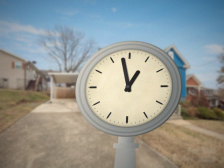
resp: 12h58
